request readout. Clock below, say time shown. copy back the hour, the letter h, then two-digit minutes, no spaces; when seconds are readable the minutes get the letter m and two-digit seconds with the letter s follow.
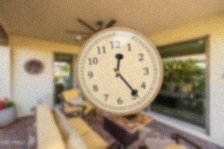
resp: 12h24
